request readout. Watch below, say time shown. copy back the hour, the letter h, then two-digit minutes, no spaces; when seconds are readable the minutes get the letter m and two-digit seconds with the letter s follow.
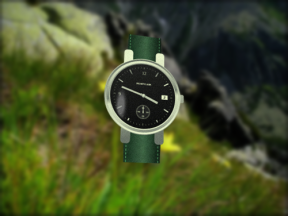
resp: 3h48
